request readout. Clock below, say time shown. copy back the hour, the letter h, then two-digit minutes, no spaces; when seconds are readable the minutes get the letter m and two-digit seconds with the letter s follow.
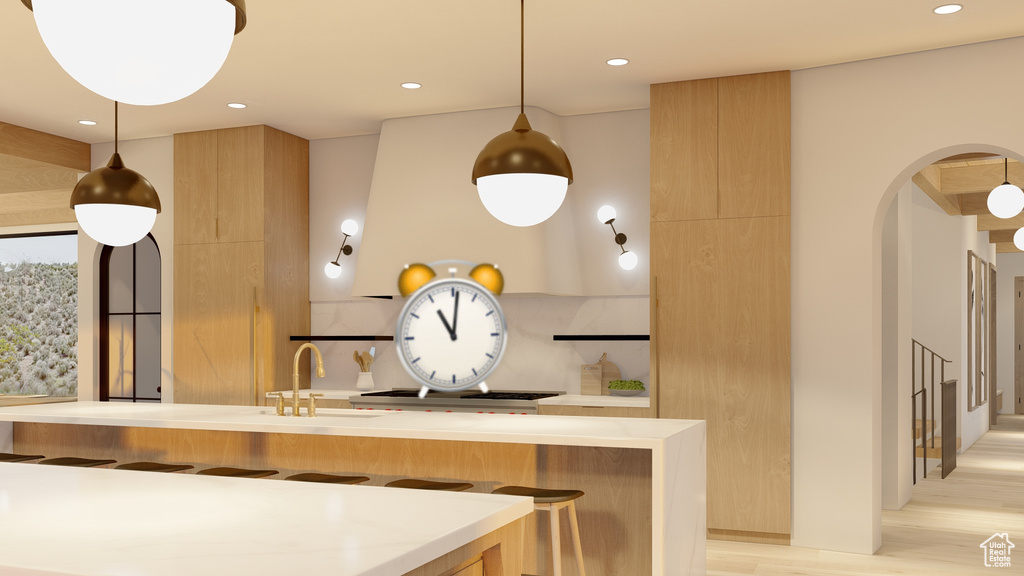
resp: 11h01
